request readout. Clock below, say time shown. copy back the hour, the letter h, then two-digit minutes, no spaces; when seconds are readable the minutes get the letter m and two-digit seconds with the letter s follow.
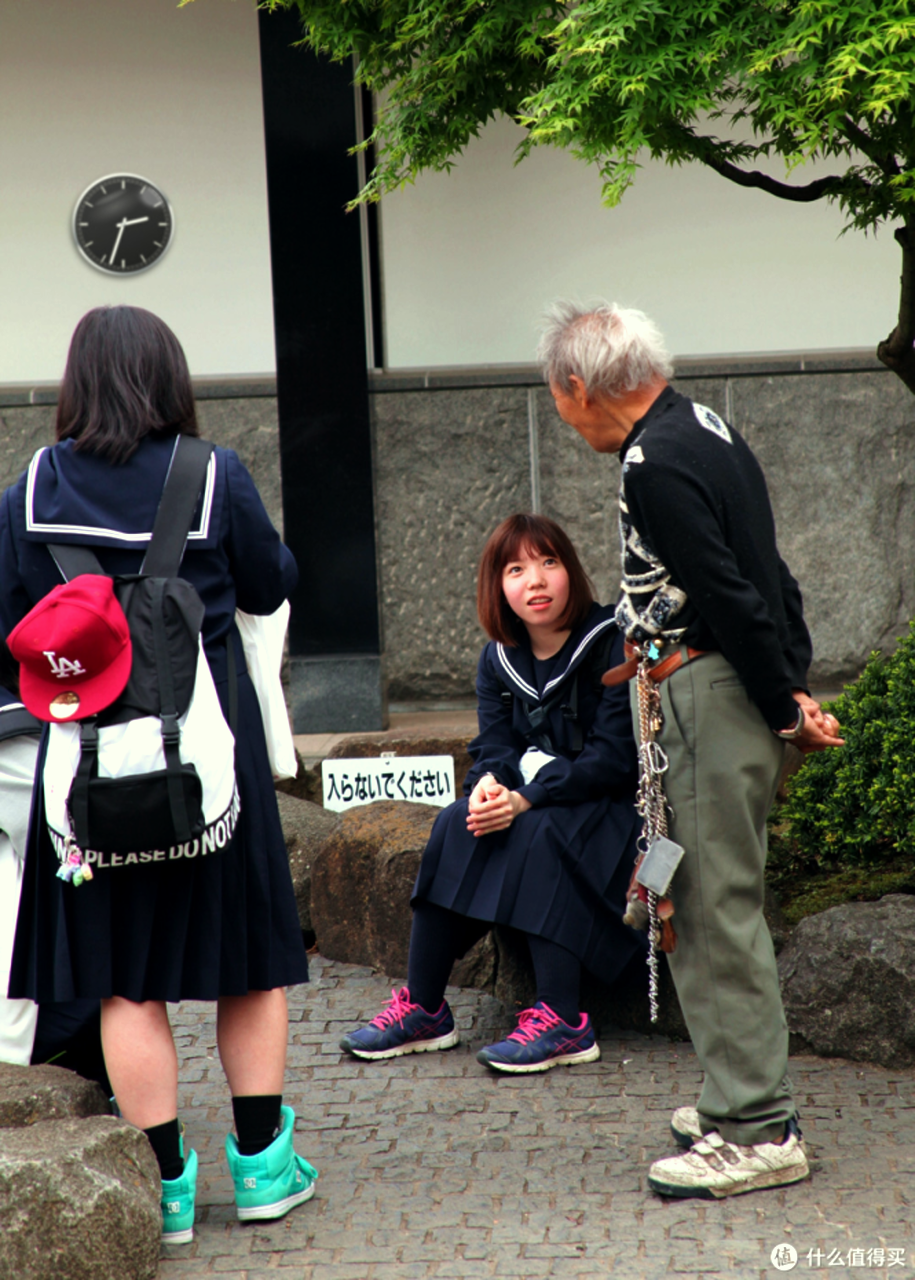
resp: 2h33
